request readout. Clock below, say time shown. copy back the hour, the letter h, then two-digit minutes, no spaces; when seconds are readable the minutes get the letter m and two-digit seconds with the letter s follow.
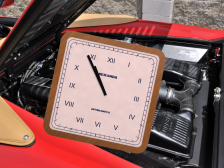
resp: 10h54
